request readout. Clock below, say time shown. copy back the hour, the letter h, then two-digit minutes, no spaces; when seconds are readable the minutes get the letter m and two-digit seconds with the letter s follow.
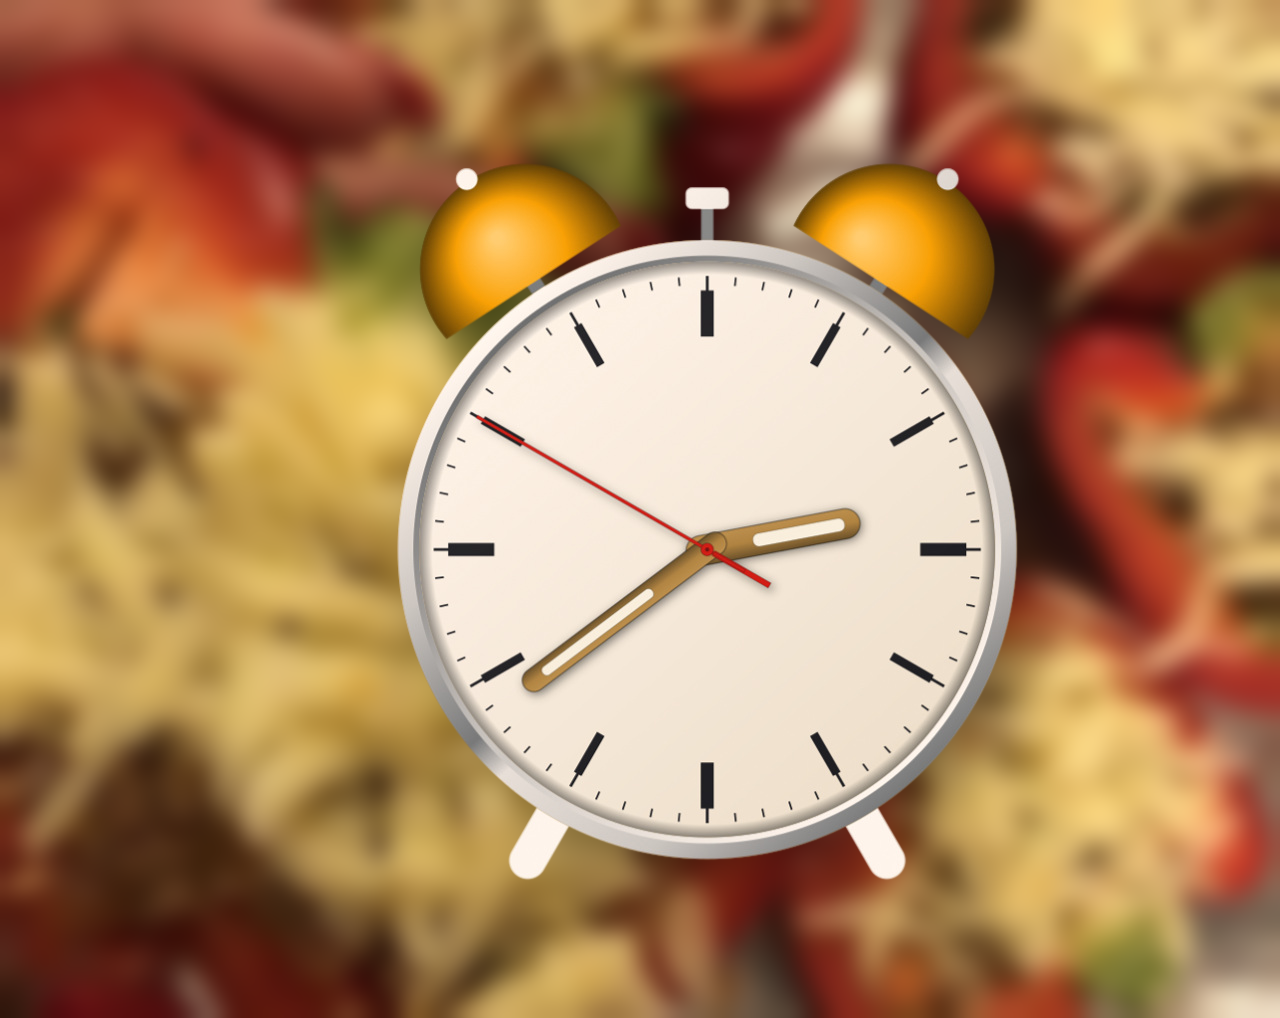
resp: 2h38m50s
